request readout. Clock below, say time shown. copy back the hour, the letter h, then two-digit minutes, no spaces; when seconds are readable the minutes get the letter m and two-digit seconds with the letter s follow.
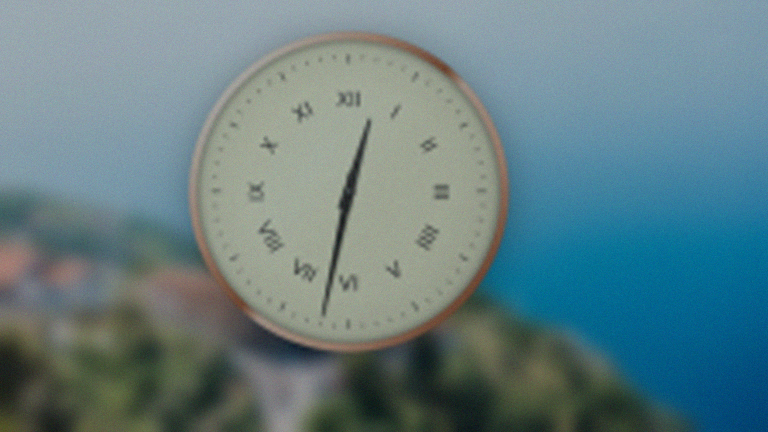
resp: 12h32
